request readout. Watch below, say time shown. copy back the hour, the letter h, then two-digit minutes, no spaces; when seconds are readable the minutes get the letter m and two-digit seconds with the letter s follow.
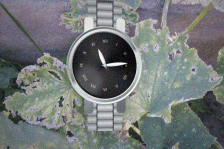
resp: 11h14
